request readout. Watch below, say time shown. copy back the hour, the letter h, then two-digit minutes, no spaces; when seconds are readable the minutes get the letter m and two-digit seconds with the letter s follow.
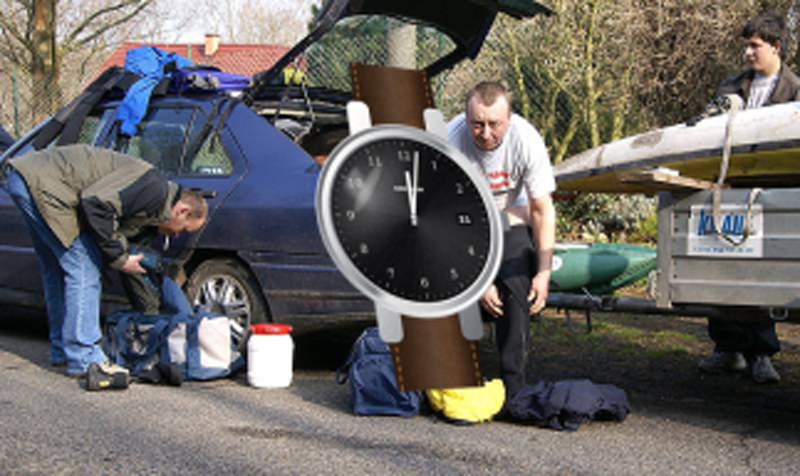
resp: 12h02
